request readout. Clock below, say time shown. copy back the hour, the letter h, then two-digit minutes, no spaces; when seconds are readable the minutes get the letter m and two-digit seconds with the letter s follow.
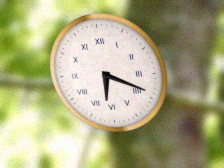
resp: 6h19
